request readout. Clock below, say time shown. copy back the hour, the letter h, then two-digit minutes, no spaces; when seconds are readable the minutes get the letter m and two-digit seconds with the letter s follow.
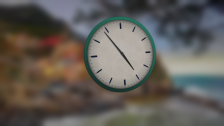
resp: 4h54
